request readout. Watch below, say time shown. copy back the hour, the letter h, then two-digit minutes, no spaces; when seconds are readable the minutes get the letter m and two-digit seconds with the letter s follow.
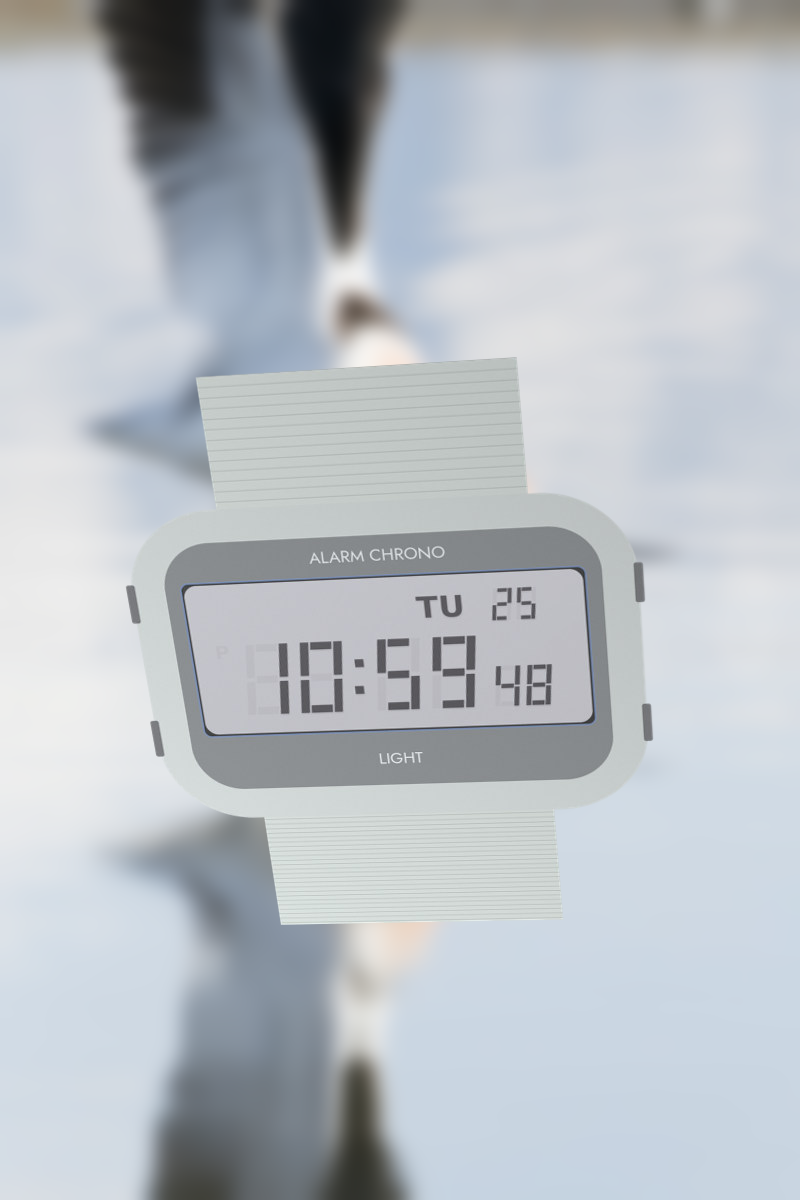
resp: 10h59m48s
